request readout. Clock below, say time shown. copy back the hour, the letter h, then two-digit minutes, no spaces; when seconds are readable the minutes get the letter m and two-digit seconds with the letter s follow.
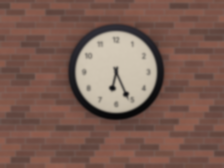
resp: 6h26
